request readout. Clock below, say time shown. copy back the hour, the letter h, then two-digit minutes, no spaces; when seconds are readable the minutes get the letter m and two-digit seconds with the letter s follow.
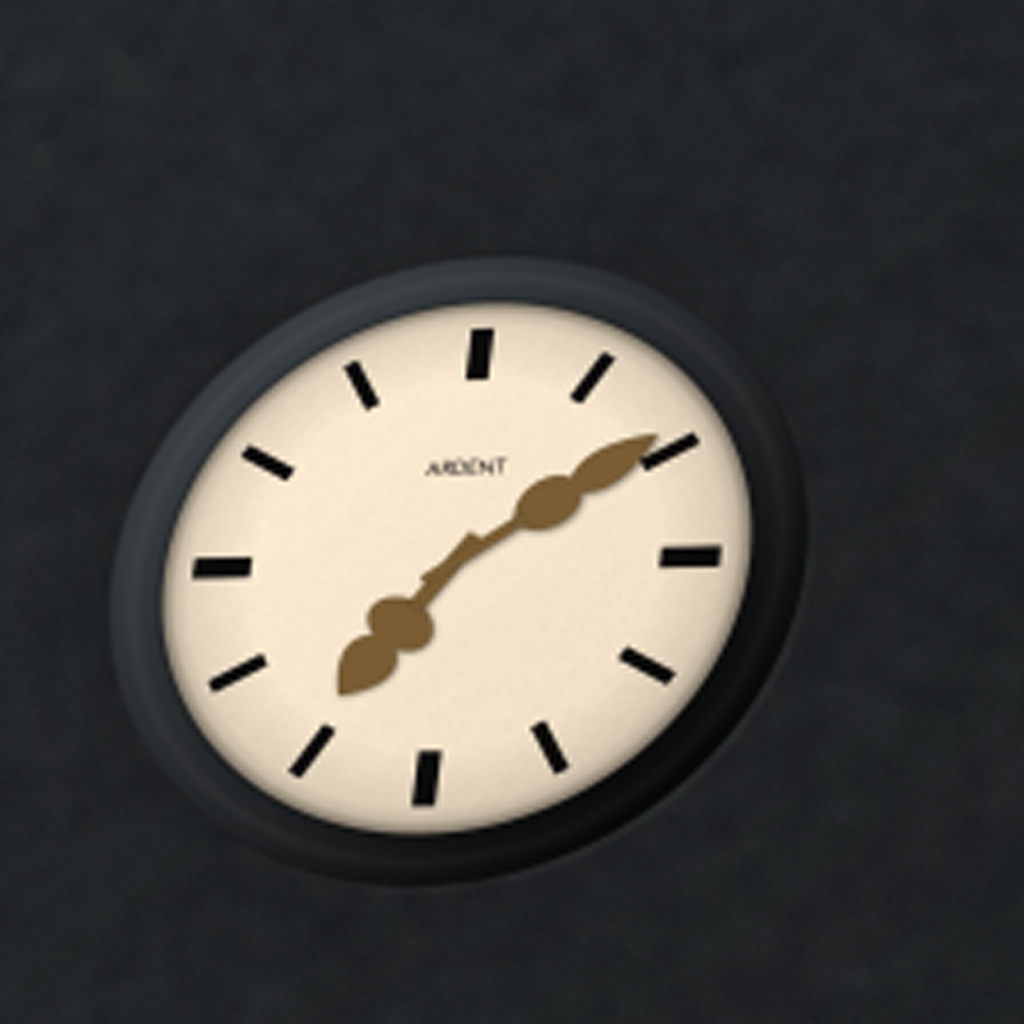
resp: 7h09
